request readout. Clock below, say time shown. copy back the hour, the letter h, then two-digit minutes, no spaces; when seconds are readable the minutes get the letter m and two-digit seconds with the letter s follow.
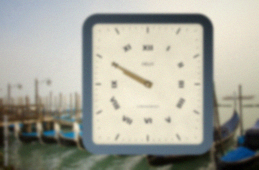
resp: 9h50
